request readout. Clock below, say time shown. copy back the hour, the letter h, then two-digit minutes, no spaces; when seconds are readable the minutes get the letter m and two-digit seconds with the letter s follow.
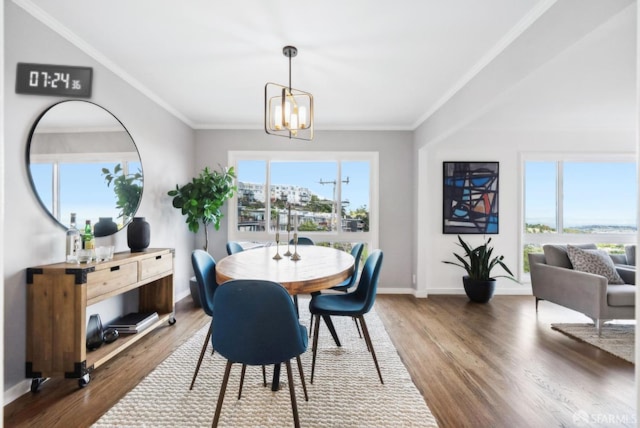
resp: 7h24
